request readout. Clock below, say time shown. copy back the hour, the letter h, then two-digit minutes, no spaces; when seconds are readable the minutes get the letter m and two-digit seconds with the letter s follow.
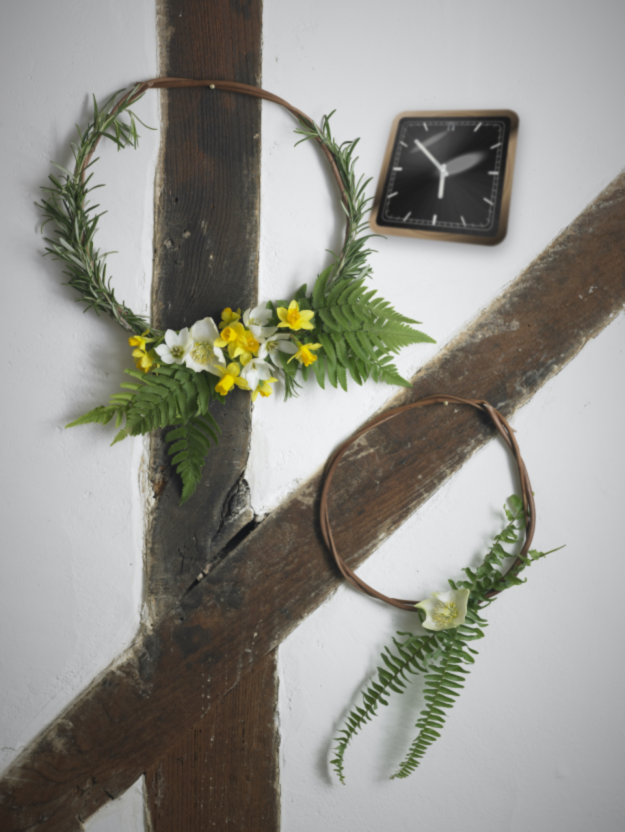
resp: 5h52
